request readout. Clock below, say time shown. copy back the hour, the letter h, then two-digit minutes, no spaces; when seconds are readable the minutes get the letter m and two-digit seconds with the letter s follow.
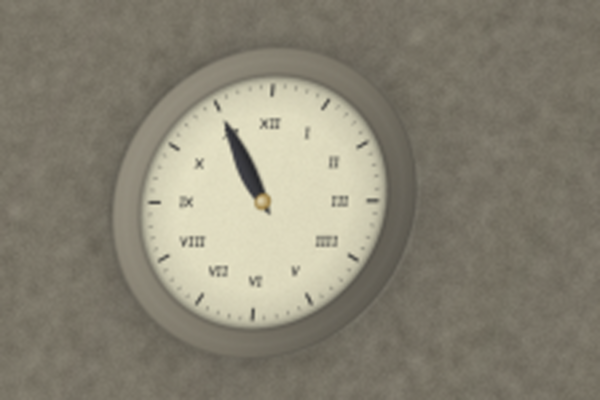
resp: 10h55
